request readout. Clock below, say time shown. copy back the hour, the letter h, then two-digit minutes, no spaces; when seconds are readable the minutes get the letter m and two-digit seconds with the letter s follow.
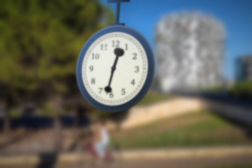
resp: 12h32
